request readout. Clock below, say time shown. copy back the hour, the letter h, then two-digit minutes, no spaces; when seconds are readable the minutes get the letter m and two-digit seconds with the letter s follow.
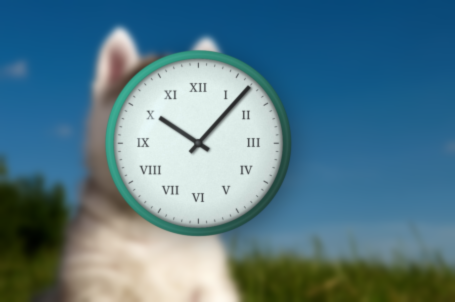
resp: 10h07
